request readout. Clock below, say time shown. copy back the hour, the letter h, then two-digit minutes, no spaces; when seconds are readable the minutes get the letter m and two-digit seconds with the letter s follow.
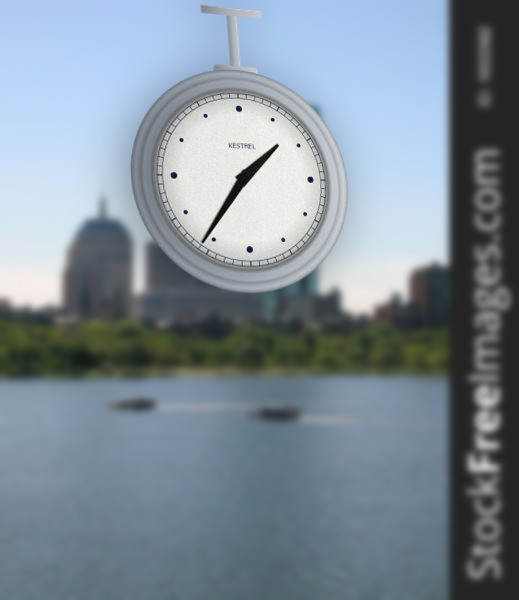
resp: 1h36
